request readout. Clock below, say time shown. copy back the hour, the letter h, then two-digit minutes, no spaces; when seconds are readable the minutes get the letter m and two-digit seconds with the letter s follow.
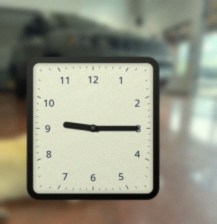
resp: 9h15
